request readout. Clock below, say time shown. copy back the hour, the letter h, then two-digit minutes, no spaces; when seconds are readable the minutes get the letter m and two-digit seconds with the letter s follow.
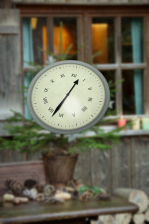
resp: 12h33
